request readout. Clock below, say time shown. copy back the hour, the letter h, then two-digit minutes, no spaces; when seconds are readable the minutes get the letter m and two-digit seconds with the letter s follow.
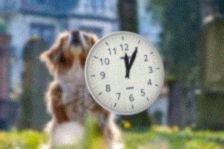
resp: 12h05
